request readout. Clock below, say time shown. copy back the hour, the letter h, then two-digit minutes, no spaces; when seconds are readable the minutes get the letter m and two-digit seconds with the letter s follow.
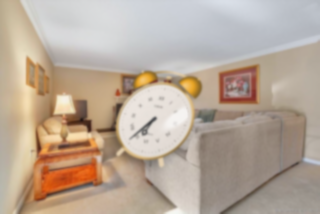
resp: 6h36
